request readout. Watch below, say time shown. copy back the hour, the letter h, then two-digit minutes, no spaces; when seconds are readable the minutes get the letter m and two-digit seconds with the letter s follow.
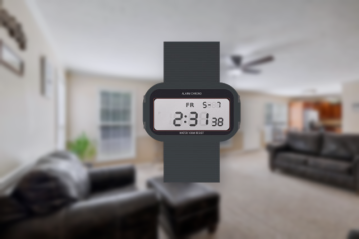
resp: 2h31m38s
